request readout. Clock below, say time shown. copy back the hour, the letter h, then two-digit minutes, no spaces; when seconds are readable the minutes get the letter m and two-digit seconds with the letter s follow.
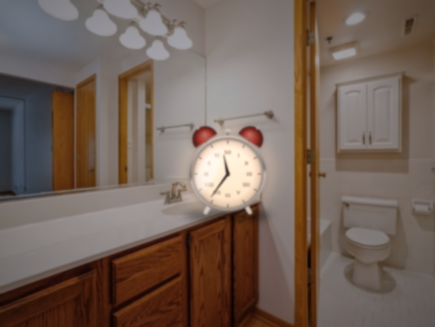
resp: 11h36
